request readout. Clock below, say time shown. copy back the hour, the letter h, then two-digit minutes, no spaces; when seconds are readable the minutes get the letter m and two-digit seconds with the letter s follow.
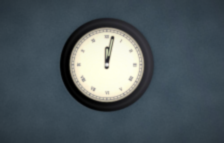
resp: 12h02
